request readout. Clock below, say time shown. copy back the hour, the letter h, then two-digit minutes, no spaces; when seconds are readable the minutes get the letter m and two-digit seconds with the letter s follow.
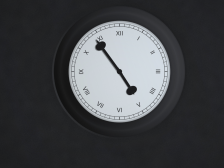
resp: 4h54
